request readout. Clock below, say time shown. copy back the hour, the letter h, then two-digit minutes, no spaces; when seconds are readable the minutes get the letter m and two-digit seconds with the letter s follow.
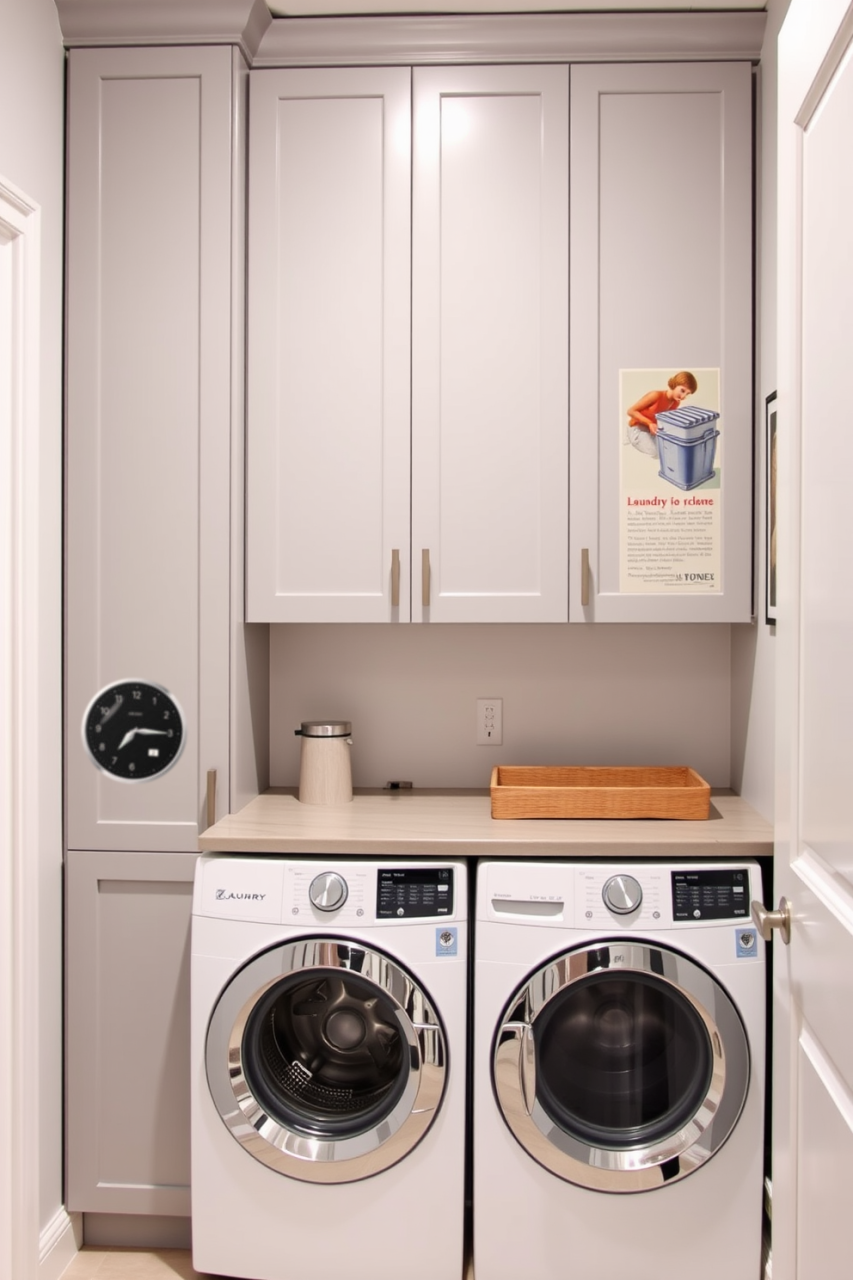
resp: 7h15
